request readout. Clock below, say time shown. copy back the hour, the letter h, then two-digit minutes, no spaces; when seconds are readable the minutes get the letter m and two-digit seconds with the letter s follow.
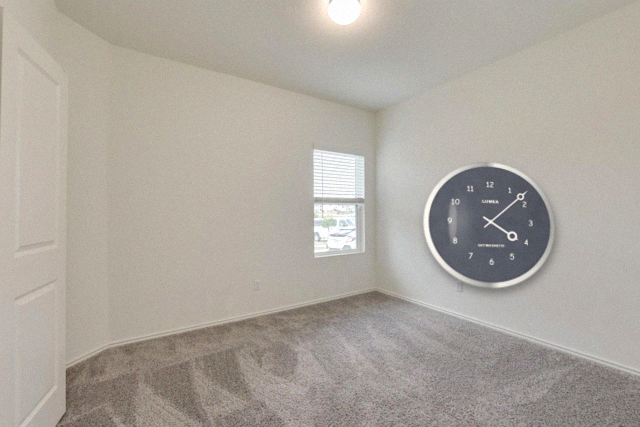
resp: 4h08
